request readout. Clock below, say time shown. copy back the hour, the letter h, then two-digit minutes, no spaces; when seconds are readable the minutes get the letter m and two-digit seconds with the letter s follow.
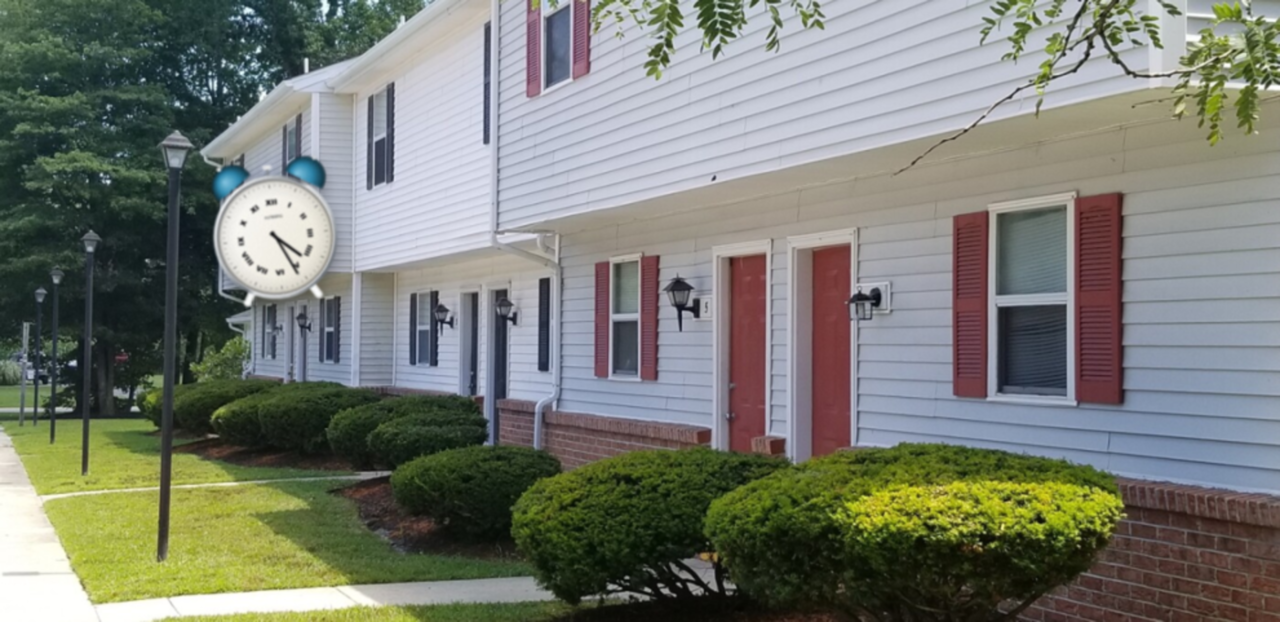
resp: 4h26
